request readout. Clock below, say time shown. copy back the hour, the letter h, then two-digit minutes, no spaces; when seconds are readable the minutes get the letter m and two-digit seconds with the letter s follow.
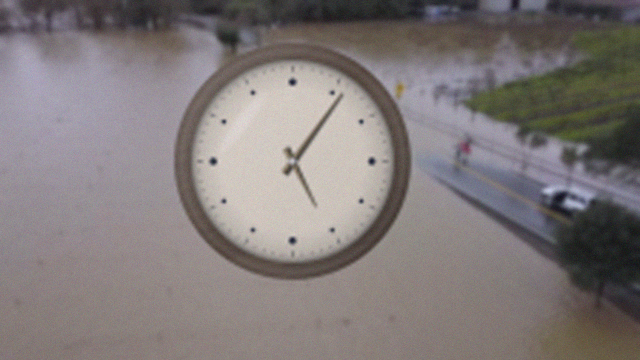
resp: 5h06
